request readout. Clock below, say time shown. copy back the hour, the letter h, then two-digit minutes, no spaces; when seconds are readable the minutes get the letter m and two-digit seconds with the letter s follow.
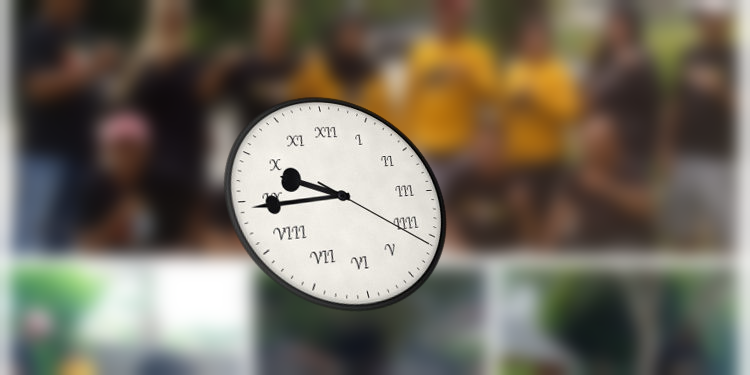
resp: 9h44m21s
